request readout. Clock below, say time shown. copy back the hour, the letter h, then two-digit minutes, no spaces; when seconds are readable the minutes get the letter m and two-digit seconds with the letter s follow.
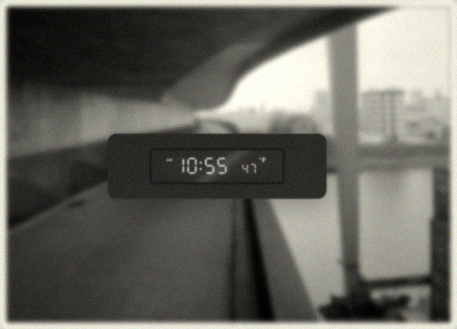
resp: 10h55
